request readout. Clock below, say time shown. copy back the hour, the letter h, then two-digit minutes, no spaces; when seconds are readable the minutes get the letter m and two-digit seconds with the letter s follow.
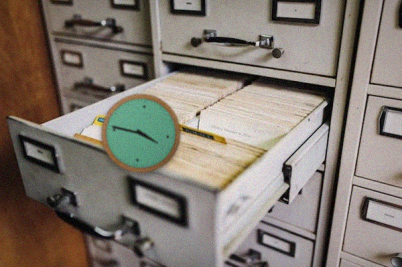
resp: 3h46
